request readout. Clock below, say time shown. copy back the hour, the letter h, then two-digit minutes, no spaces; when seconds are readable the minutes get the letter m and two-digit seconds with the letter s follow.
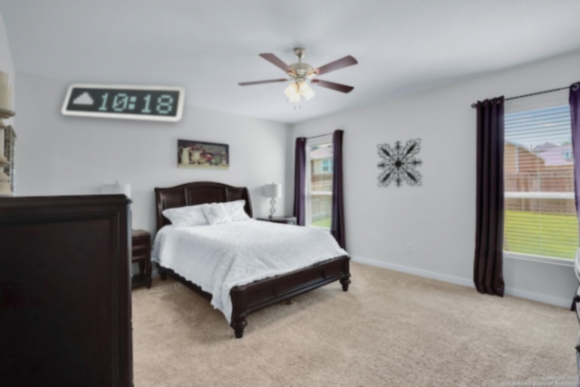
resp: 10h18
